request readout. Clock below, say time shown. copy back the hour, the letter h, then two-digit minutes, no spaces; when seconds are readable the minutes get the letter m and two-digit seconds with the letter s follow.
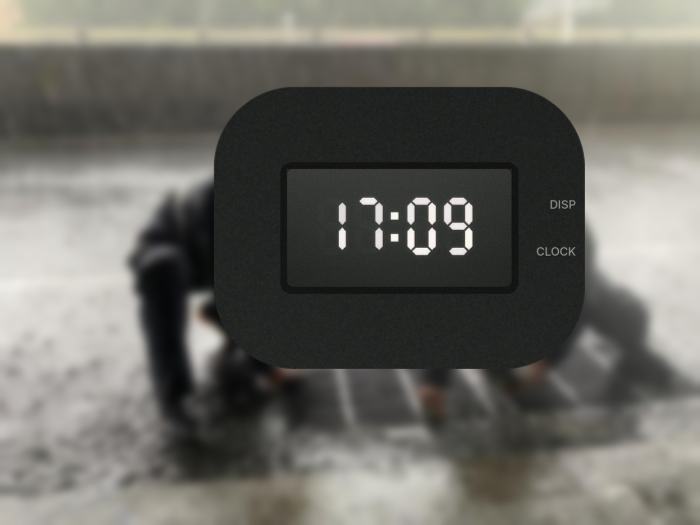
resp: 17h09
